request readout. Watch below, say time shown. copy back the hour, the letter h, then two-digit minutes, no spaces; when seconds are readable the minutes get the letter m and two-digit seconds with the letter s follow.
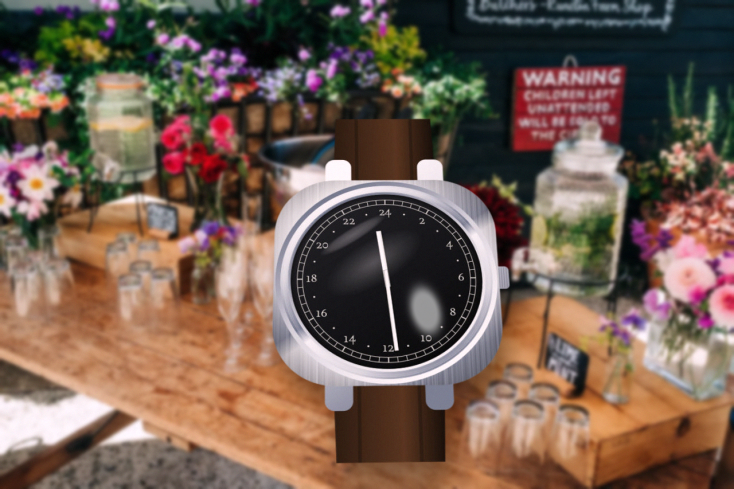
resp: 23h29
